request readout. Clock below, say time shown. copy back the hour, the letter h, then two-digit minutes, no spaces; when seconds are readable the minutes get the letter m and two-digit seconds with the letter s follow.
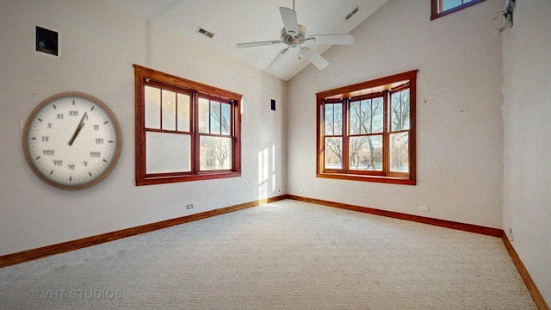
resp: 1h04
